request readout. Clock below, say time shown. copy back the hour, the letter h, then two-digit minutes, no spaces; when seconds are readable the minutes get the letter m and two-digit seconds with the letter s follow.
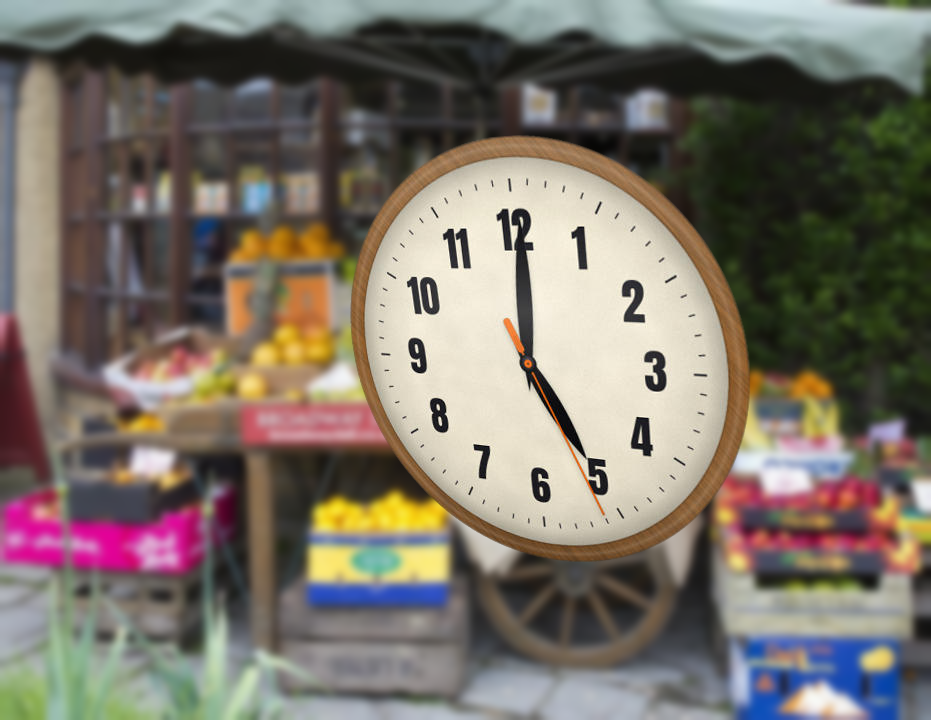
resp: 5h00m26s
